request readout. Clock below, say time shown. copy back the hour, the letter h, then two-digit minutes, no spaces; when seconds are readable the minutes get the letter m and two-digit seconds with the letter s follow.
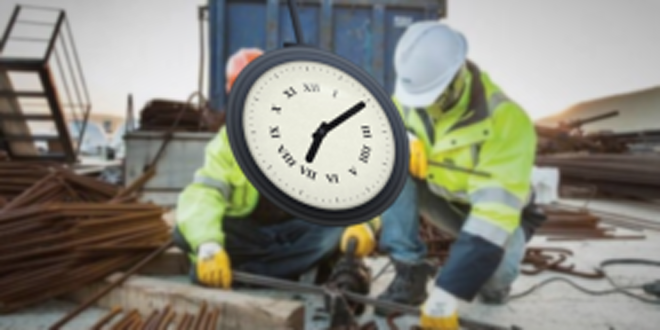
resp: 7h10
